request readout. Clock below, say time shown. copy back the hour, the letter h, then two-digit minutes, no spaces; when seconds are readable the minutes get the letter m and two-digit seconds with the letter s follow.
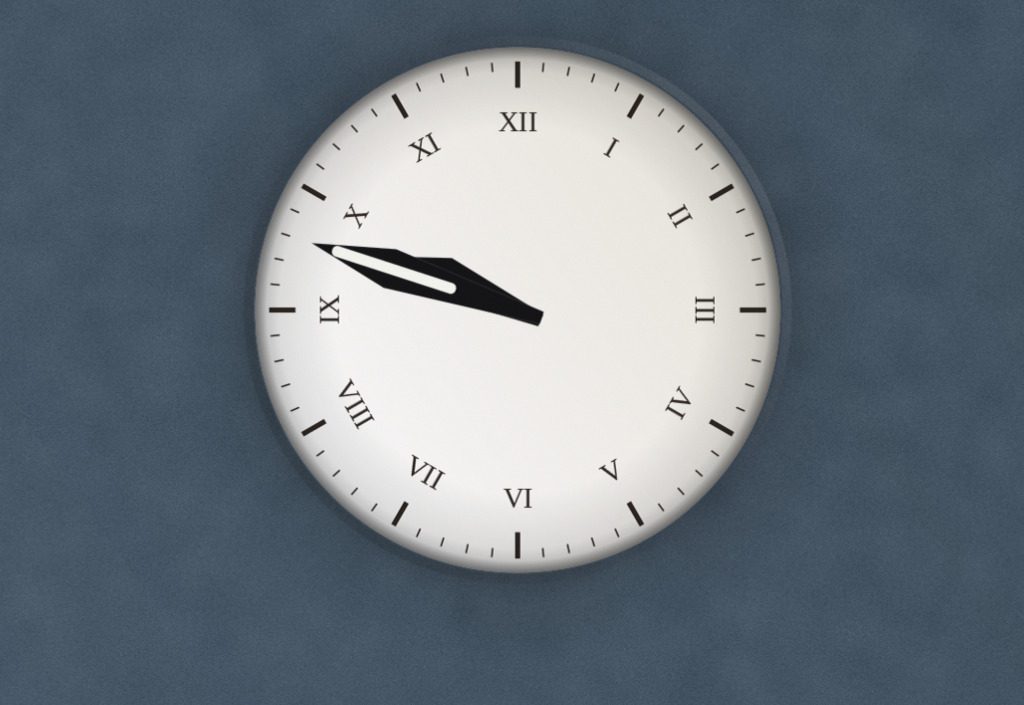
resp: 9h48
